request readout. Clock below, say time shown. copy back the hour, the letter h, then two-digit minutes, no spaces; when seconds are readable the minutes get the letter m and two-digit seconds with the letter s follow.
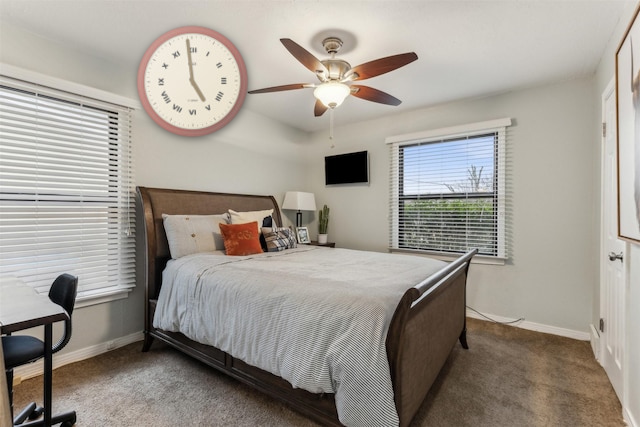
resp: 4h59
